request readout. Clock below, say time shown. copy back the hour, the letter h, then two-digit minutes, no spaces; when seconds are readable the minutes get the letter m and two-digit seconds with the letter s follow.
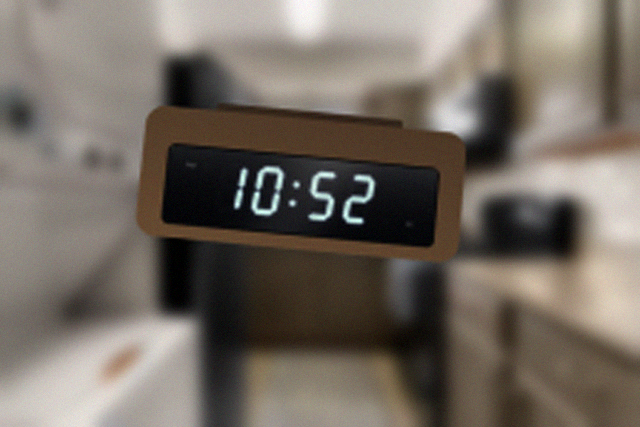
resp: 10h52
